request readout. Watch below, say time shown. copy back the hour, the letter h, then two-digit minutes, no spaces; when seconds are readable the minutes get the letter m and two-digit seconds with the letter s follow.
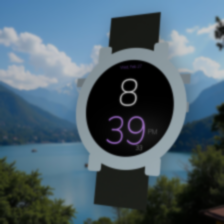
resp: 8h39
